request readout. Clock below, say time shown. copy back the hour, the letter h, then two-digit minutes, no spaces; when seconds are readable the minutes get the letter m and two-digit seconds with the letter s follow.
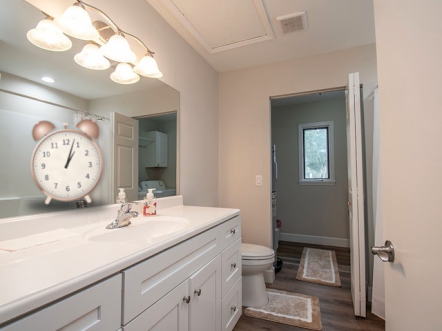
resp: 1h03
